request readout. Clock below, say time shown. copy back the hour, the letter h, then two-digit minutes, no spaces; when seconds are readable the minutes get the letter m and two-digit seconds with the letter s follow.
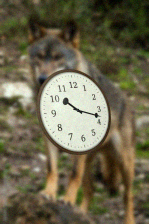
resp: 10h18
